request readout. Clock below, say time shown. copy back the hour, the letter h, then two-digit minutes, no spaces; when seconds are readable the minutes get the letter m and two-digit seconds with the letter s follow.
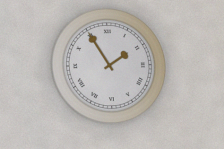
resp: 1h55
